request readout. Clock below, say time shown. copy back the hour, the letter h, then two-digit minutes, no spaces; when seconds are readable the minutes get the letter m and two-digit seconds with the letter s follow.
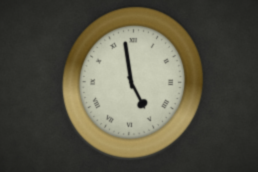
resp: 4h58
